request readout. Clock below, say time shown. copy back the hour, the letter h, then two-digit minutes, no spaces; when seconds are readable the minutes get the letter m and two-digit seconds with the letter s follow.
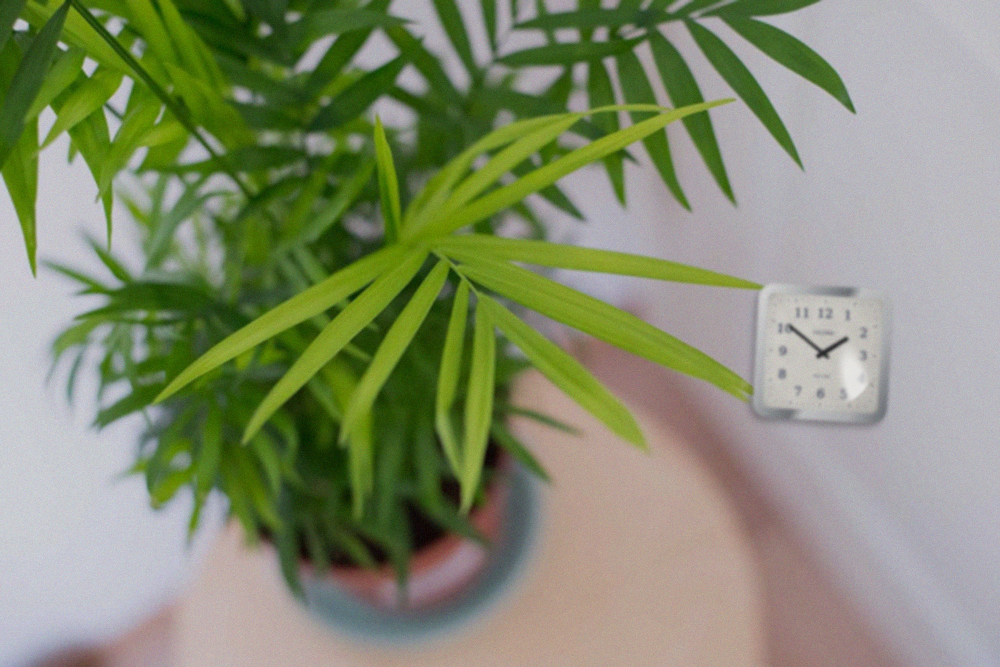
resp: 1h51
